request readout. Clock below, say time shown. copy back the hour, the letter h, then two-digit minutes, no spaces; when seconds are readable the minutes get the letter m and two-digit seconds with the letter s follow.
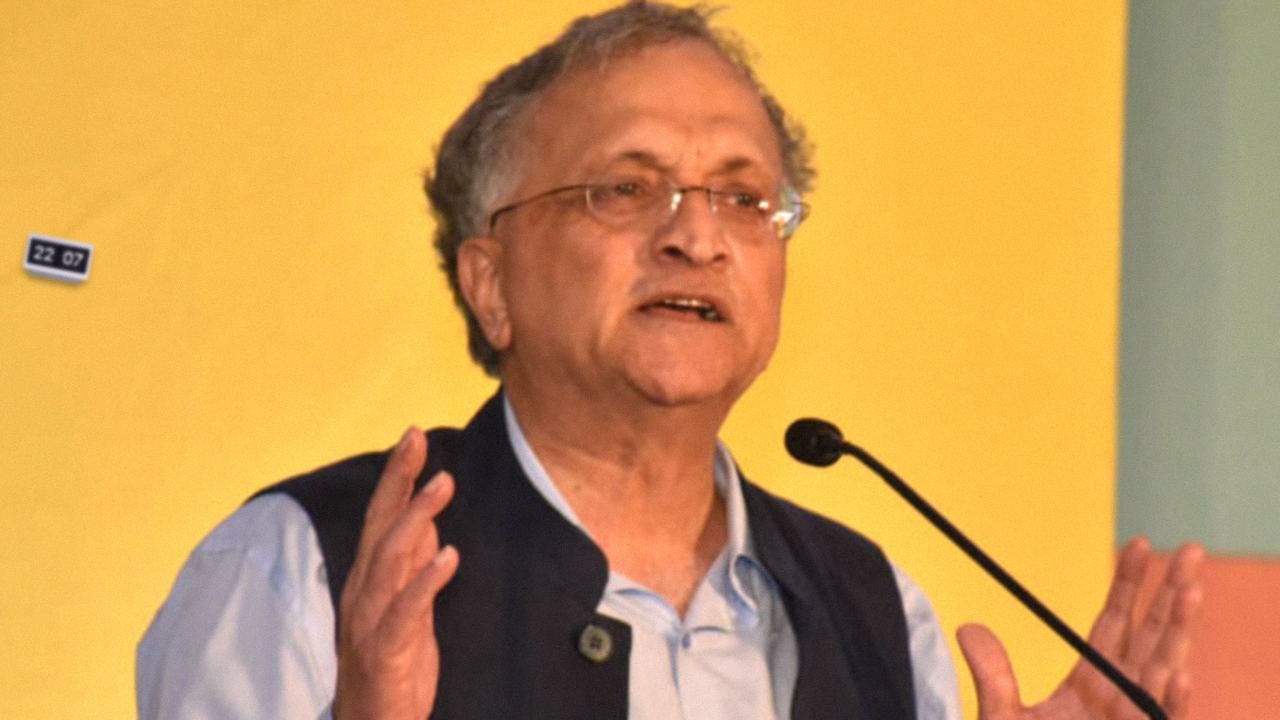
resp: 22h07
